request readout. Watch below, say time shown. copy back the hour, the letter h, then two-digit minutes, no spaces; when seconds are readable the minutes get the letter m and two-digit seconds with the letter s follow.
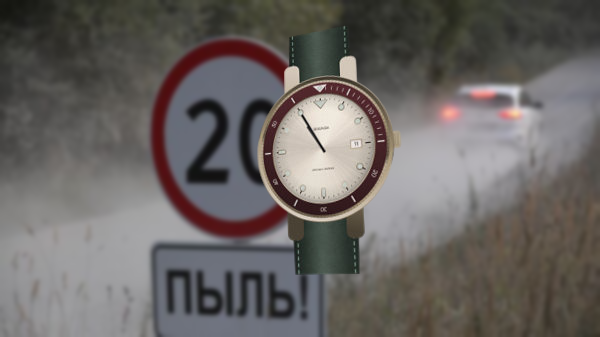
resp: 10h55
